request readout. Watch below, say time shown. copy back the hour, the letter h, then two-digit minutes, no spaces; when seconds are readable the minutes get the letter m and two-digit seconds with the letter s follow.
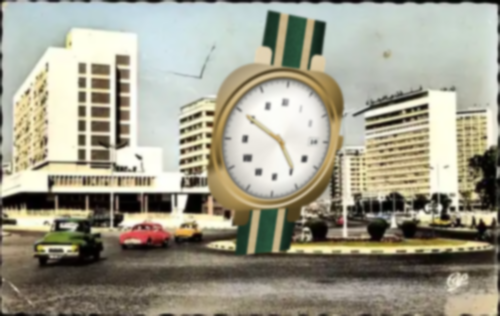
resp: 4h50
